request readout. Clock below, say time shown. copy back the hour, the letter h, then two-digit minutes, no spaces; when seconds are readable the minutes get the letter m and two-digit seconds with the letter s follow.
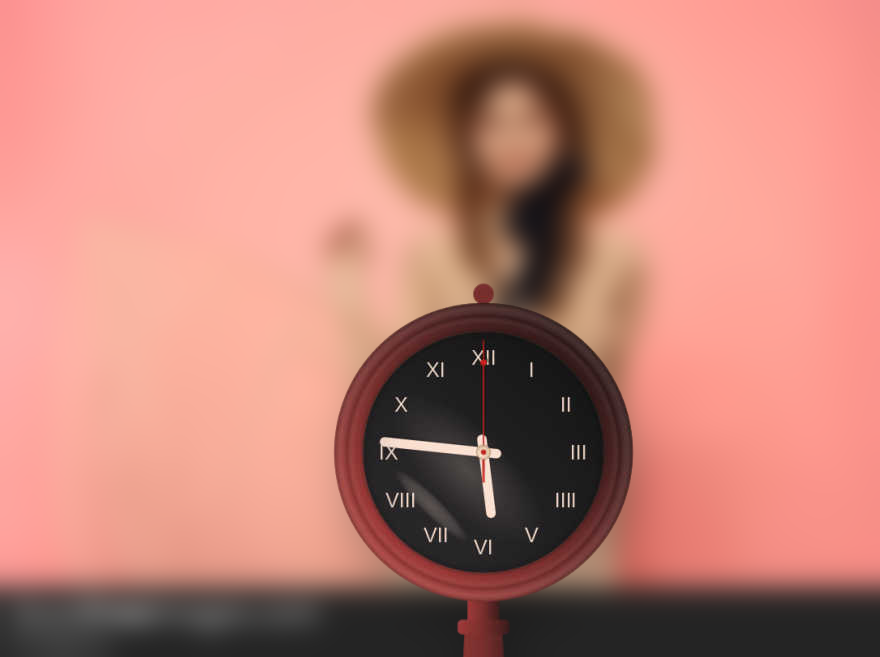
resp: 5h46m00s
